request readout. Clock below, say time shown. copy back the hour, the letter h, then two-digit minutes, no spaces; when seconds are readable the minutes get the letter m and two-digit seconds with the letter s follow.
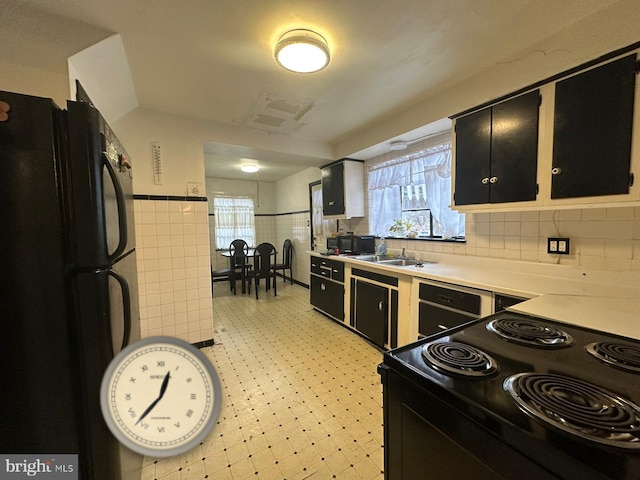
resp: 12h37
